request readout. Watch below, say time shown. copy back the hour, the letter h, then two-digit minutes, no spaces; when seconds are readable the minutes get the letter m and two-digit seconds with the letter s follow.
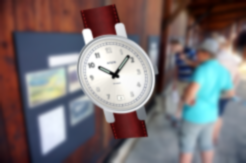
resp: 10h08
